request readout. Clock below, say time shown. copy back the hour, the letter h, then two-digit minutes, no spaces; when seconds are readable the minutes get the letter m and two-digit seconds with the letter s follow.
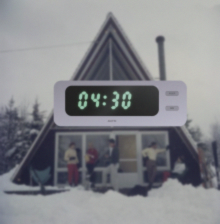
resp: 4h30
